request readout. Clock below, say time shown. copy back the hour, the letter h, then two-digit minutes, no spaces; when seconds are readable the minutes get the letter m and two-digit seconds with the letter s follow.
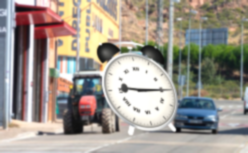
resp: 9h15
